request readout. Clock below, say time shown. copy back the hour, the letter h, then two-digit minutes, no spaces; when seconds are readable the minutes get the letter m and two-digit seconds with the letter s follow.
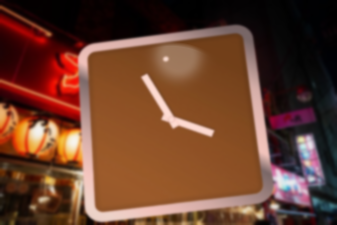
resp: 3h56
